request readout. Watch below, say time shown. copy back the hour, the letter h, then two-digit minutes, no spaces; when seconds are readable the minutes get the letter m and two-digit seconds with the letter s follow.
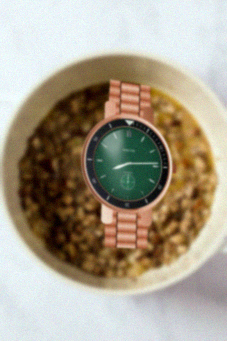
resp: 8h14
